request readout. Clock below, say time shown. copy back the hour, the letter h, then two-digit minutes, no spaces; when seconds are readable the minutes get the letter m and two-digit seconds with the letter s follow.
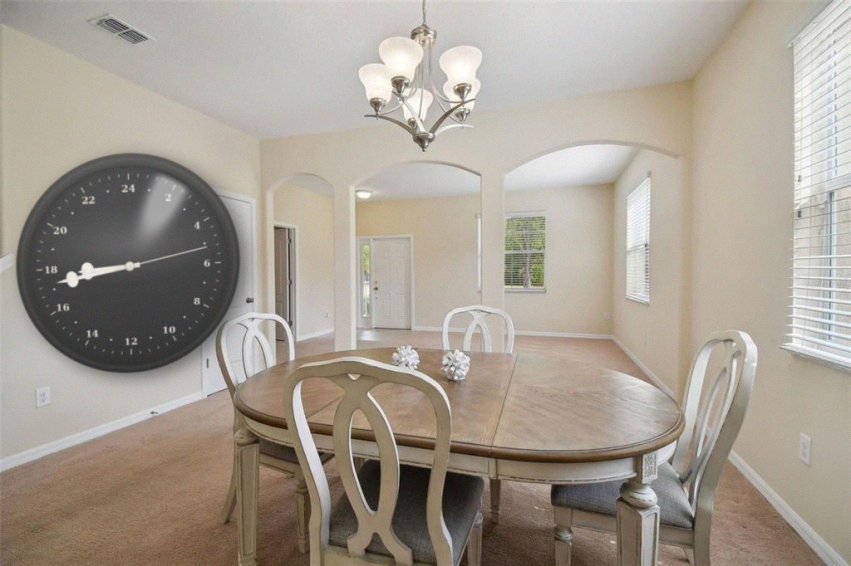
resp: 17h43m13s
